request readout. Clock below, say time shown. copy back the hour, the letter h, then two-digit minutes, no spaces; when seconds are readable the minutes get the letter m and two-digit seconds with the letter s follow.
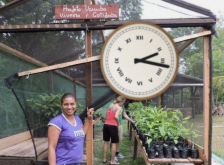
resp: 2h17
